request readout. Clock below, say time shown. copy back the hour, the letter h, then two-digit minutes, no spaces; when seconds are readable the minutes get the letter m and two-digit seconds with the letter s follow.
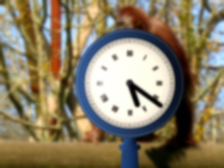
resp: 5h21
